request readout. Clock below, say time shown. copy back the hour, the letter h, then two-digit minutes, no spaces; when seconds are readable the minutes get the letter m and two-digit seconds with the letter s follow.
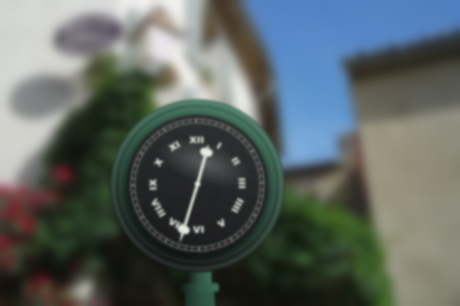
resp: 12h33
